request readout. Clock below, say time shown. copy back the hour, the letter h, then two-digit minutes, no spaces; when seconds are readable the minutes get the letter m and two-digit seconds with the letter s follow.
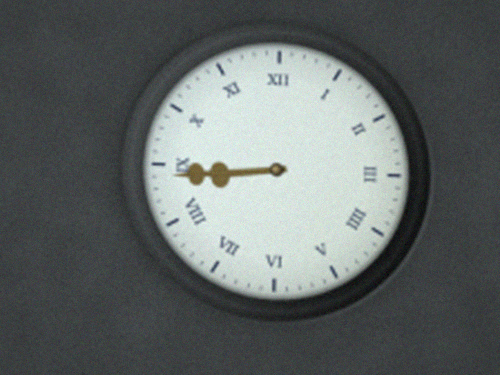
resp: 8h44
